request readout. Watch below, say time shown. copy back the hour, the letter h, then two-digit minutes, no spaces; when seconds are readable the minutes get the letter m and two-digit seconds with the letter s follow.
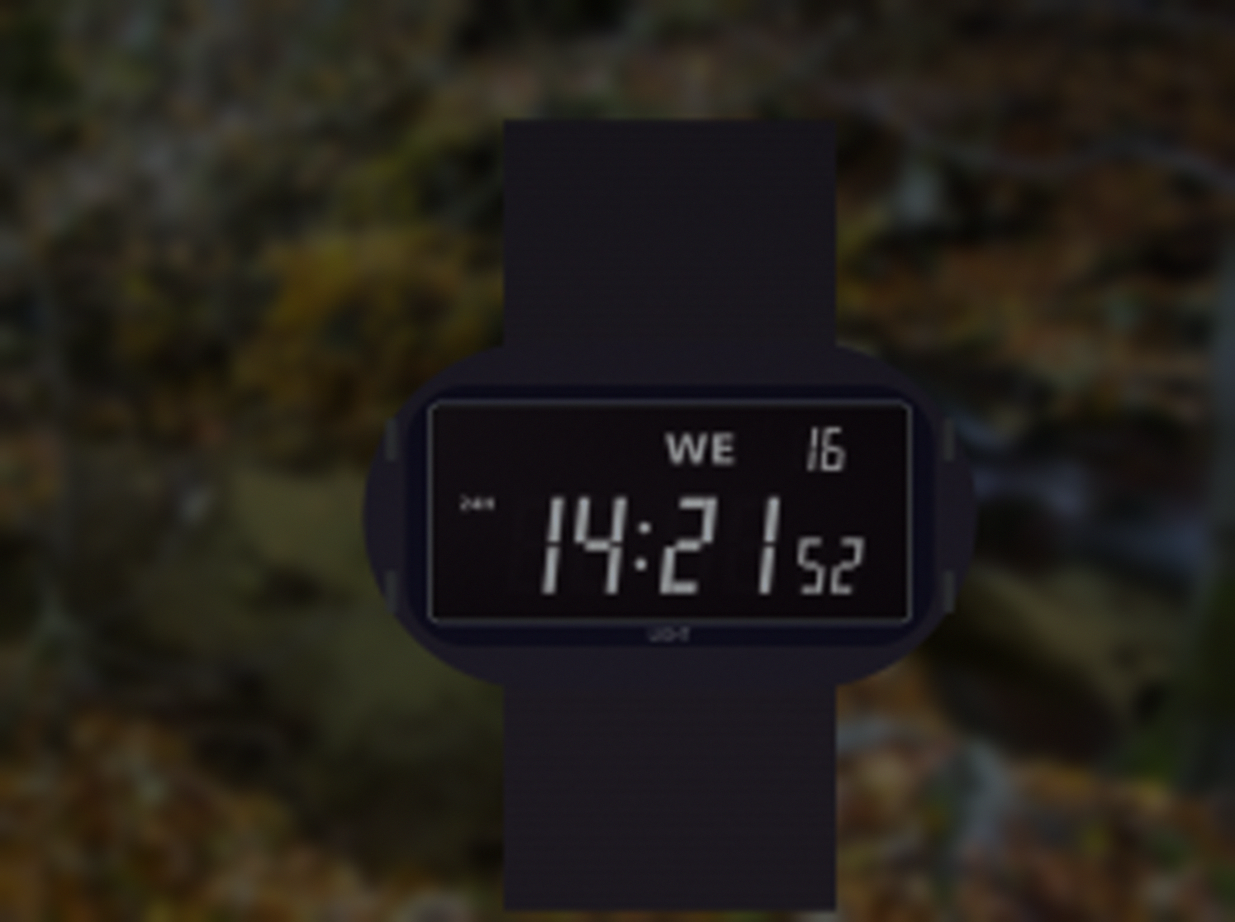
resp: 14h21m52s
